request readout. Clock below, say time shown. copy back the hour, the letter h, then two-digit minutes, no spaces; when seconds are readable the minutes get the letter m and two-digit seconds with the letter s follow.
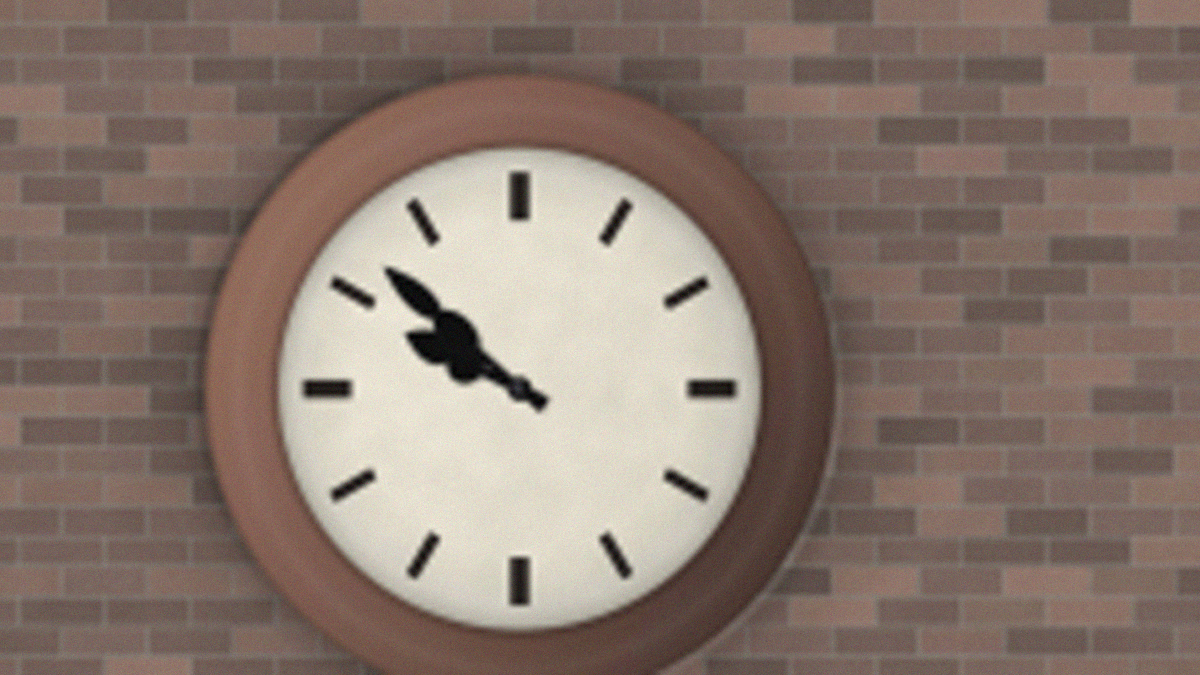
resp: 9h52
